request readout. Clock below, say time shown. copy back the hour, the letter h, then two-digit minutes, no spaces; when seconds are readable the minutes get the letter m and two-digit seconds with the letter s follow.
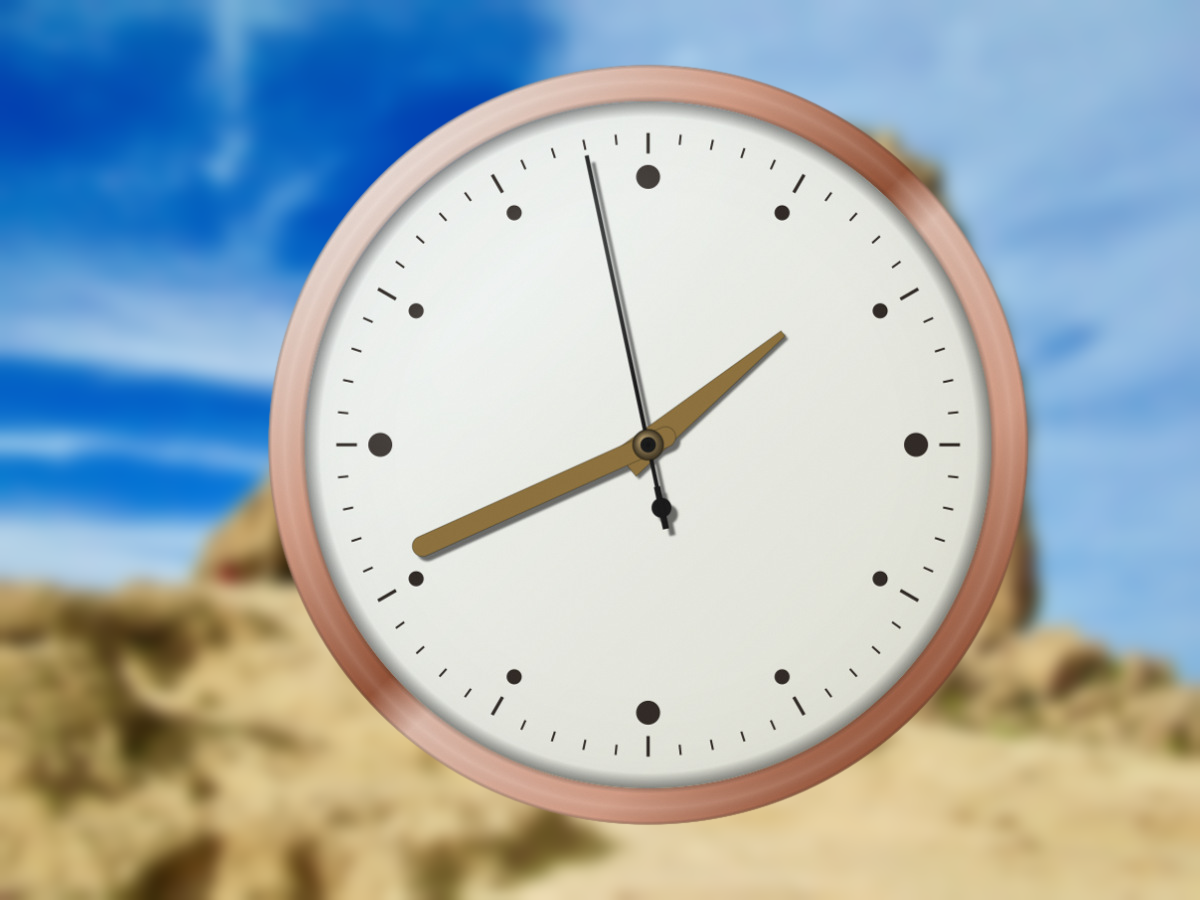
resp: 1h40m58s
